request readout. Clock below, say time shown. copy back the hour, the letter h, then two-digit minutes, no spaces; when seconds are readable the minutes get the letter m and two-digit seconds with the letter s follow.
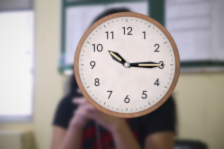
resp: 10h15
